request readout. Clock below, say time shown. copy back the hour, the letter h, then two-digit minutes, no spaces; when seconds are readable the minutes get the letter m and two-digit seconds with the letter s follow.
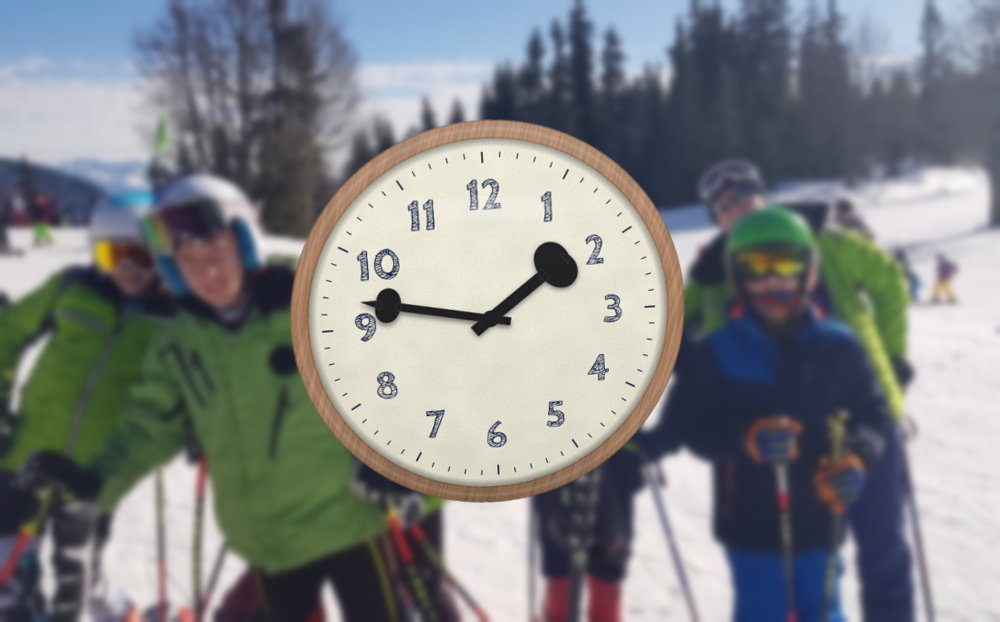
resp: 1h47
